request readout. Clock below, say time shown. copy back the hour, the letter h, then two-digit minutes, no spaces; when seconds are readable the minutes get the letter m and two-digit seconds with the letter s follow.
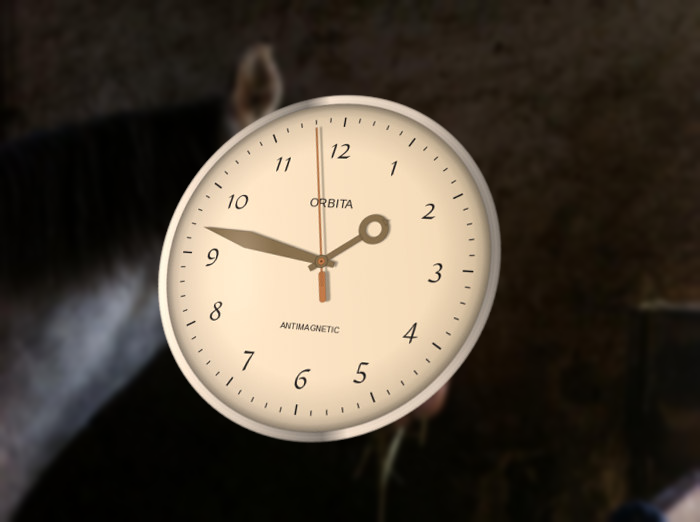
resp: 1h46m58s
